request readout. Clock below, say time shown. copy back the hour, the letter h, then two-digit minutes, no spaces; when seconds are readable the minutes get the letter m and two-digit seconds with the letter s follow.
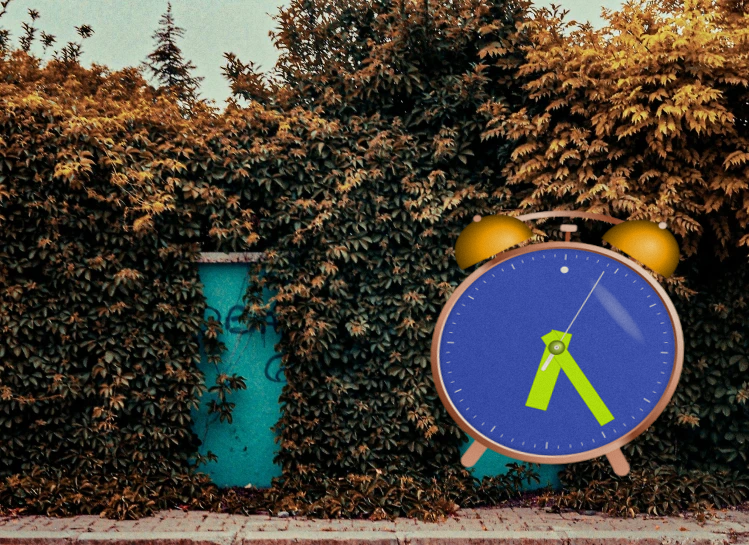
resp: 6h24m04s
